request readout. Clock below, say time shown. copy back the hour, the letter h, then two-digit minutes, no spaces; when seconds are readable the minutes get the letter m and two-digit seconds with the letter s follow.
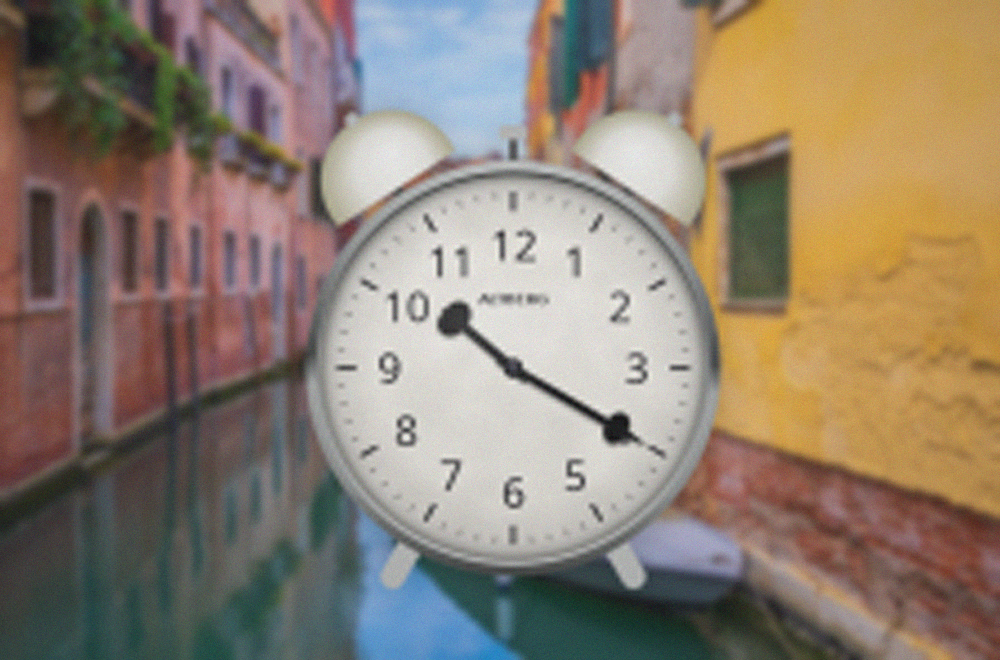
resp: 10h20
